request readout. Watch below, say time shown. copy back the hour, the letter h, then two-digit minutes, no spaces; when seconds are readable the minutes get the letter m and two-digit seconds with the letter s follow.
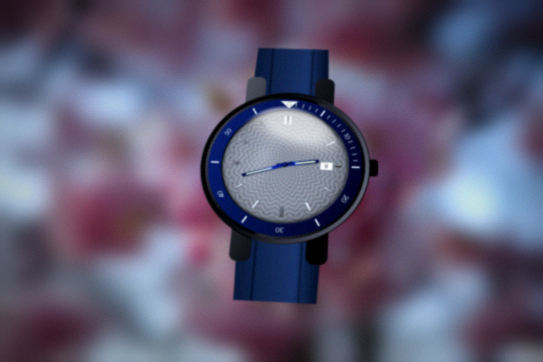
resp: 2h42
